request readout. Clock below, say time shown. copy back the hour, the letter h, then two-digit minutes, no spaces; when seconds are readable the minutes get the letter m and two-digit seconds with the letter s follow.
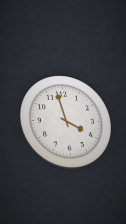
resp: 3h58
